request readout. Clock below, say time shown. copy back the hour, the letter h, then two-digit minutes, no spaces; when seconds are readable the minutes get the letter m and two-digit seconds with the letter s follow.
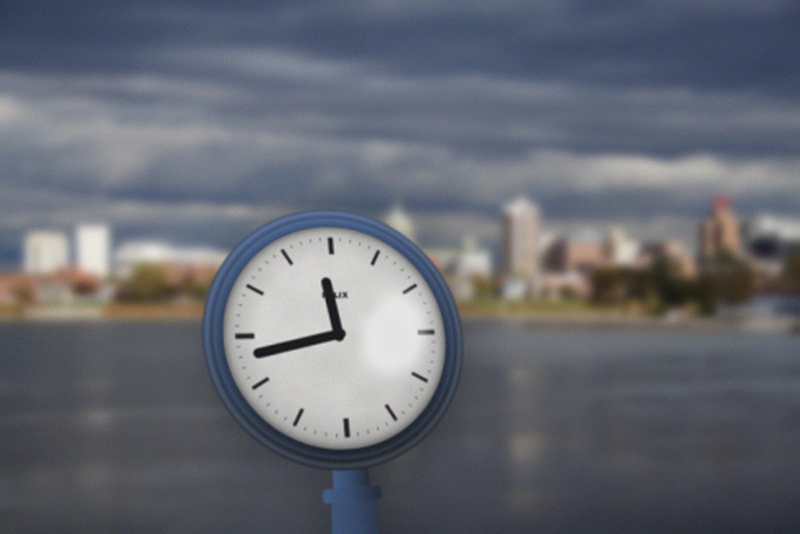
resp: 11h43
